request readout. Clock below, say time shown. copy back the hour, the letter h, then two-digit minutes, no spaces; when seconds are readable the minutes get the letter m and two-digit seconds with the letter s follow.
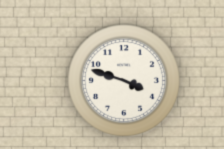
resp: 3h48
